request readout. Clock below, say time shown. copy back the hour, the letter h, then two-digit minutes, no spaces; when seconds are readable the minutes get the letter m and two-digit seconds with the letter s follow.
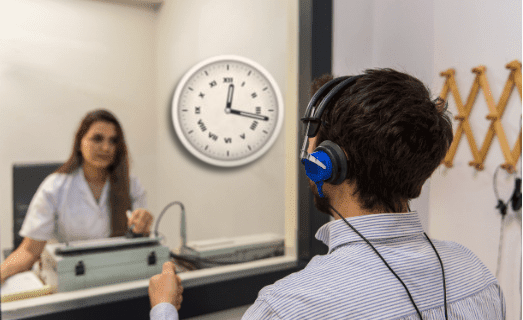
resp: 12h17
